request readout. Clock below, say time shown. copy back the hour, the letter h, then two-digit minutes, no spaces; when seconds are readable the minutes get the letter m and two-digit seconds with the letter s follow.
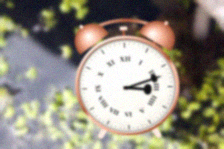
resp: 3h12
